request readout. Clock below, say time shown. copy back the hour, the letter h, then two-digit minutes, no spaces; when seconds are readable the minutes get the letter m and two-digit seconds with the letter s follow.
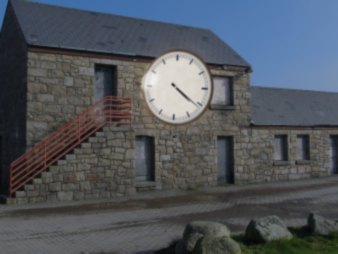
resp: 4h21
